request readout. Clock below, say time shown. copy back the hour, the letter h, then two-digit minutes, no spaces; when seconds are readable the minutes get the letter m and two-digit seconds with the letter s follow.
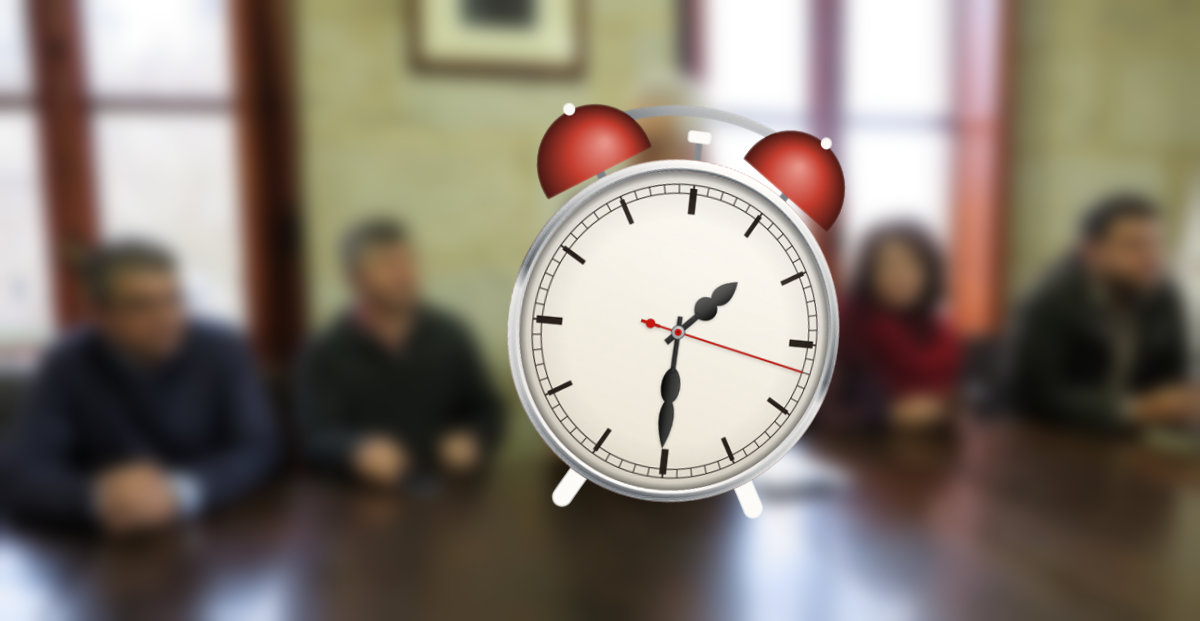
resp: 1h30m17s
